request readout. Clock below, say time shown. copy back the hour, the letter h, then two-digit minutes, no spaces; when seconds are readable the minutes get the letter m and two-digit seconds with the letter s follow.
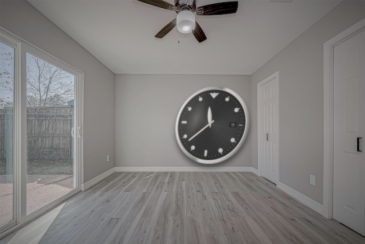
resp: 11h38
